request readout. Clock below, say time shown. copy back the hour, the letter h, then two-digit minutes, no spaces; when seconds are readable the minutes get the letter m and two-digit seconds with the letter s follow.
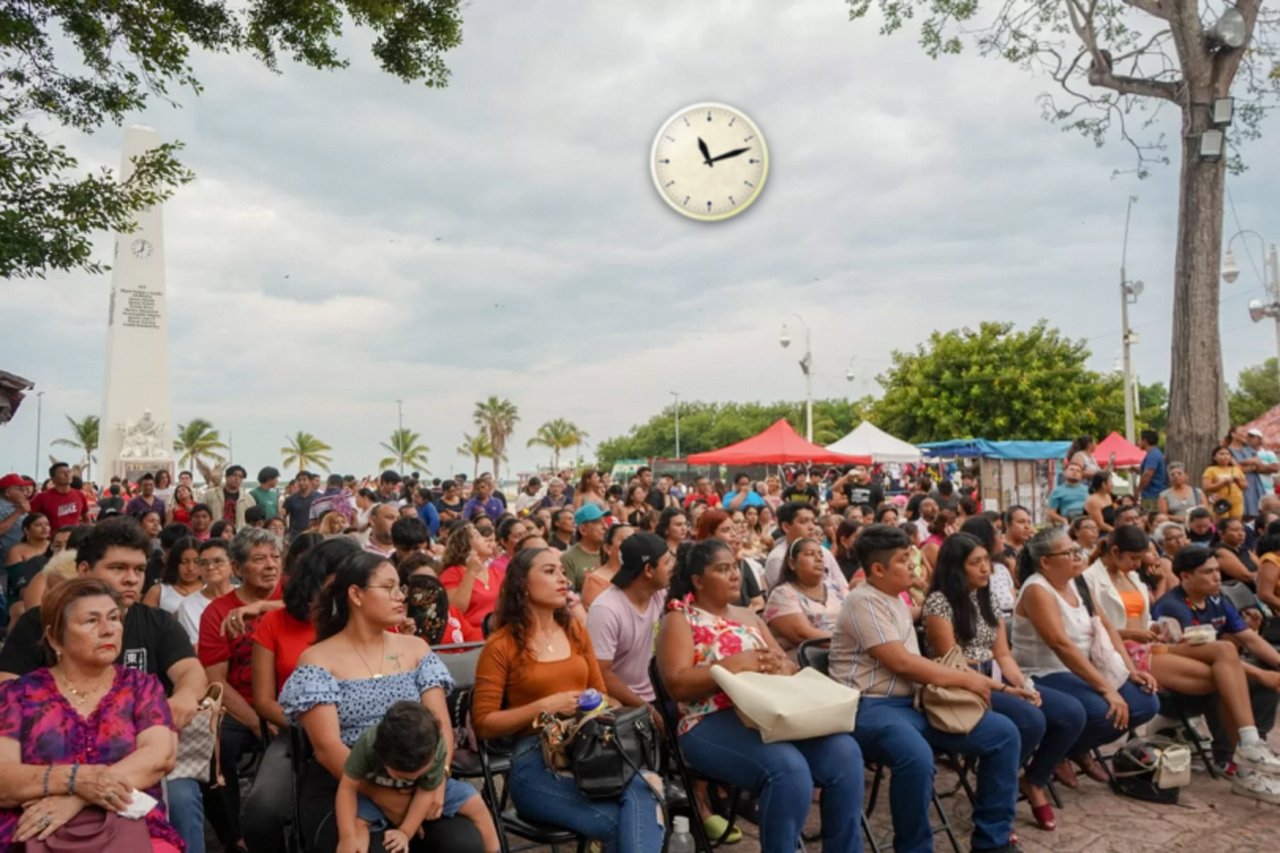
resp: 11h12
